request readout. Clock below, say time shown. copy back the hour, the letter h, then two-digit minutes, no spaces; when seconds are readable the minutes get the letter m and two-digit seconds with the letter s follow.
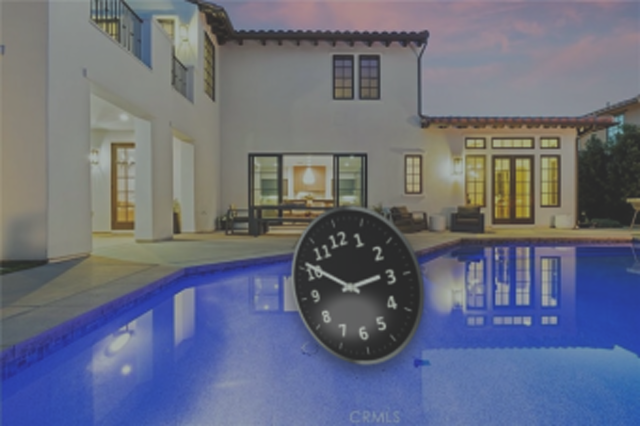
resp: 2h51
